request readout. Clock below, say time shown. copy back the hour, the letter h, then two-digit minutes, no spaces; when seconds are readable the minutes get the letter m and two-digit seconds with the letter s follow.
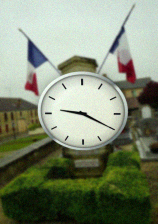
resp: 9h20
